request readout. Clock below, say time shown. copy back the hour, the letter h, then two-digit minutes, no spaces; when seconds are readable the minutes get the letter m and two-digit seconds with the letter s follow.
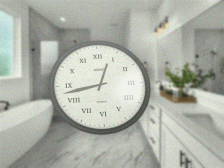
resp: 12h43
